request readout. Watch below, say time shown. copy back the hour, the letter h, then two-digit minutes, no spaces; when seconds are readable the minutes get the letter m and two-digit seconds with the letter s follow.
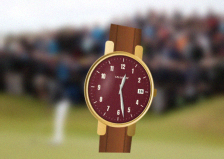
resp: 12h28
